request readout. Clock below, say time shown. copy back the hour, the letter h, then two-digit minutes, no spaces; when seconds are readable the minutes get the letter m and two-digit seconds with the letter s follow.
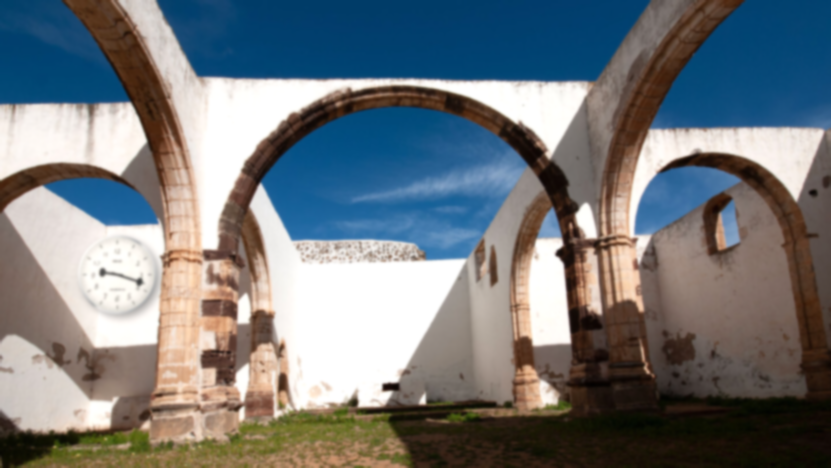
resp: 9h18
